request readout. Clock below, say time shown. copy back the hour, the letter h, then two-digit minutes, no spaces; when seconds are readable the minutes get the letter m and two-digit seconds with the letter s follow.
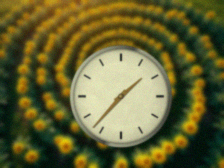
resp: 1h37
